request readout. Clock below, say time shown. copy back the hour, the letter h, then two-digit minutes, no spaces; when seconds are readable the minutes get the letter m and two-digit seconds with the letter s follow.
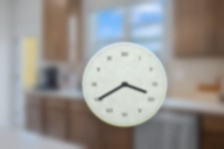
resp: 3h40
